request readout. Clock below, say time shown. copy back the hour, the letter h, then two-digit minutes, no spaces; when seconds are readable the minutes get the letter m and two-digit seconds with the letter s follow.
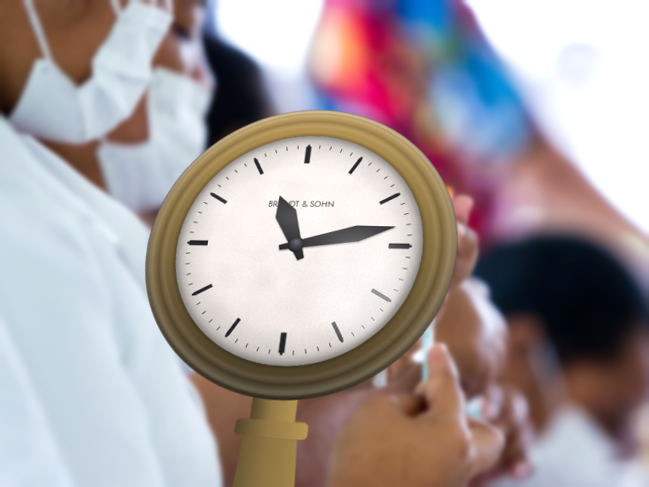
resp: 11h13
